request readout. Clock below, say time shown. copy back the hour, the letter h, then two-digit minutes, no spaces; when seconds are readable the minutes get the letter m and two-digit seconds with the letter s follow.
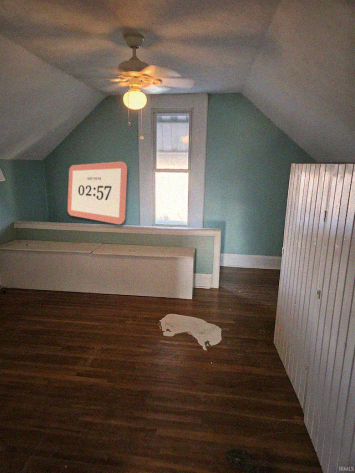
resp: 2h57
